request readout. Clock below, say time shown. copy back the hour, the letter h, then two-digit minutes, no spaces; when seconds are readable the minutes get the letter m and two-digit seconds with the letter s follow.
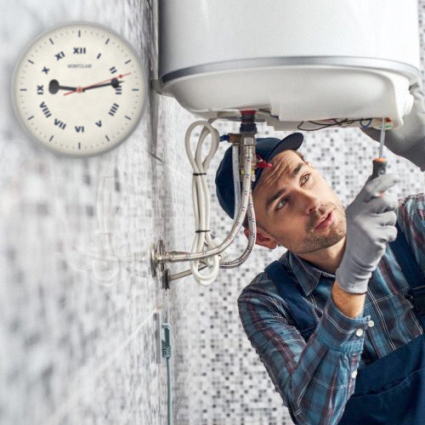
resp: 9h13m12s
